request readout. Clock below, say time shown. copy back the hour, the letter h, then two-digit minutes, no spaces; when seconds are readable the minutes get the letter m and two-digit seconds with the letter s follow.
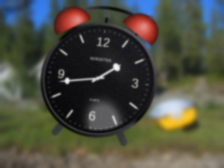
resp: 1h43
